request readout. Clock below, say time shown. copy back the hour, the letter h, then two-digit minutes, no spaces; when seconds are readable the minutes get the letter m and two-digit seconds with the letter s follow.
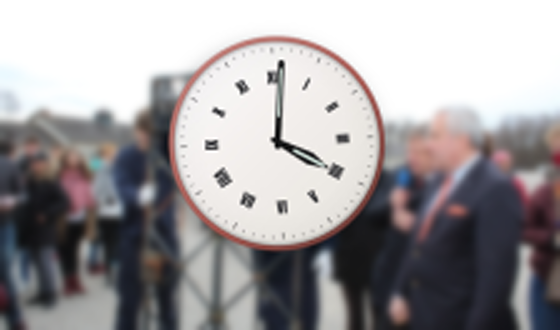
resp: 4h01
